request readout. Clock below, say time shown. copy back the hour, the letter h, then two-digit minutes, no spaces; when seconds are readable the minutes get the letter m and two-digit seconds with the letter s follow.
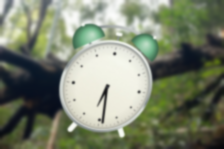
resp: 6h29
